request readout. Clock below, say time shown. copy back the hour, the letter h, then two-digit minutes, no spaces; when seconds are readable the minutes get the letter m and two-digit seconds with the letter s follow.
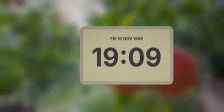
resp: 19h09
